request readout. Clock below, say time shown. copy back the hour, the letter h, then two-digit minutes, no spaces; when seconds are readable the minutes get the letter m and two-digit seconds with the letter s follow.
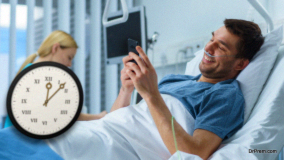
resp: 12h07
